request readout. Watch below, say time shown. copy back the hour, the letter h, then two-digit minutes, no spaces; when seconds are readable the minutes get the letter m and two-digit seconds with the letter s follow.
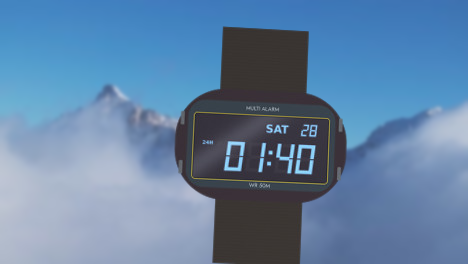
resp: 1h40
